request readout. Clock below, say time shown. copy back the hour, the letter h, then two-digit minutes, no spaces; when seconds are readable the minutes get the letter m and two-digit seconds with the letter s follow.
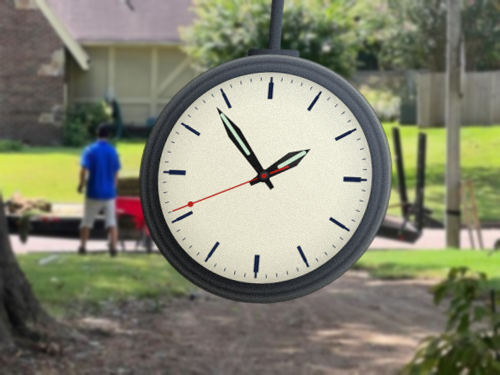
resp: 1h53m41s
